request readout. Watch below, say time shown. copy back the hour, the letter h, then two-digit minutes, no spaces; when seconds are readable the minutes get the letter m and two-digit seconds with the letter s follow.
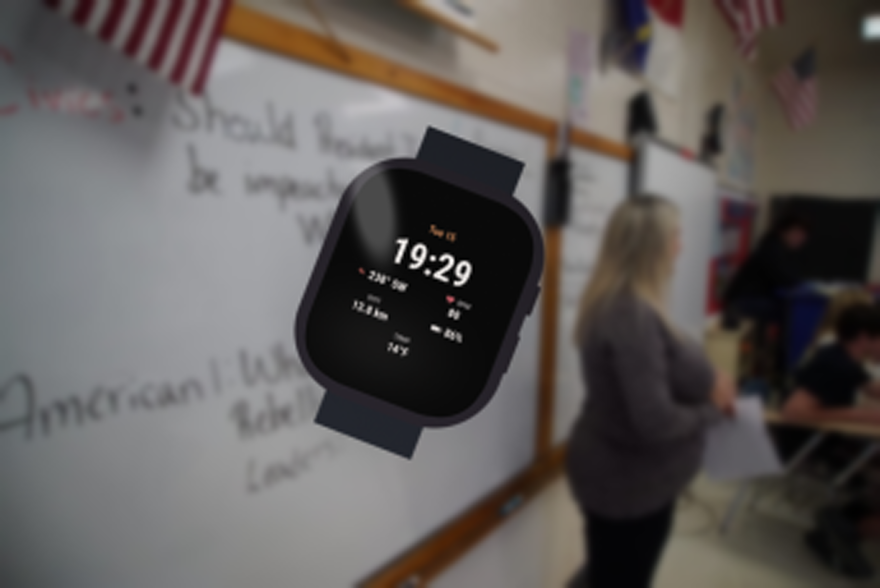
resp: 19h29
